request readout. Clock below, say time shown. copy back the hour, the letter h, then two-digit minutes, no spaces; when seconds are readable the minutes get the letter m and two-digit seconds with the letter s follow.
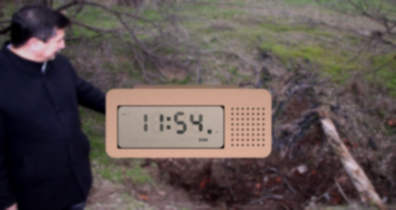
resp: 11h54
